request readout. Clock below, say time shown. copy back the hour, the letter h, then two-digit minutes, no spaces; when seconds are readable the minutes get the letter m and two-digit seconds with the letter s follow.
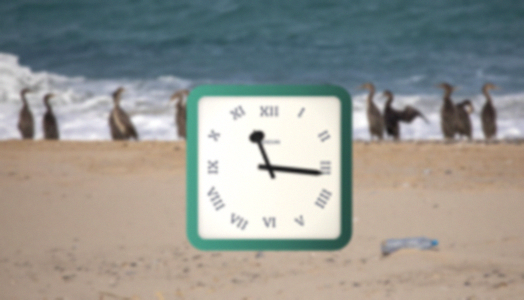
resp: 11h16
